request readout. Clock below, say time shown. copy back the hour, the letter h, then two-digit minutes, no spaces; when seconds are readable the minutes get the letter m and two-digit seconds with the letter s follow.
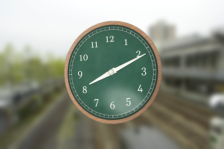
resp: 8h11
